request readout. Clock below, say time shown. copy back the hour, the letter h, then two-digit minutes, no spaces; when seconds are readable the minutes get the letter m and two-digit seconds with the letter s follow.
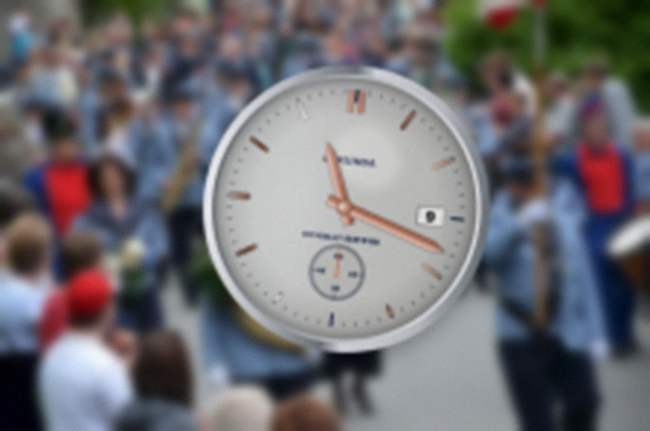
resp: 11h18
